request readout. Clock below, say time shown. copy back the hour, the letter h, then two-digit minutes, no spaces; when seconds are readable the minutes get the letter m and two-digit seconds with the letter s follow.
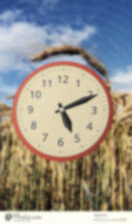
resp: 5h11
